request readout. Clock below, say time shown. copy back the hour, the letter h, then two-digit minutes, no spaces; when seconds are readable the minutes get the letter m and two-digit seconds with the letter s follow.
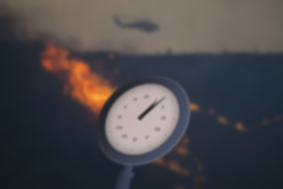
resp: 1h07
